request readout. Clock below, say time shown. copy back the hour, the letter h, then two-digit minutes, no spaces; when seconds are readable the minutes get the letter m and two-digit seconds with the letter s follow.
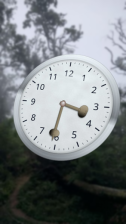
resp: 3h31
